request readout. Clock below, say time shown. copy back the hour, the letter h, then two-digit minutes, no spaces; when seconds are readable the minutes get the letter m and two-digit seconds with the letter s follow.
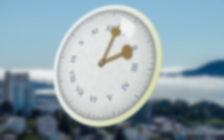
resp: 2h02
